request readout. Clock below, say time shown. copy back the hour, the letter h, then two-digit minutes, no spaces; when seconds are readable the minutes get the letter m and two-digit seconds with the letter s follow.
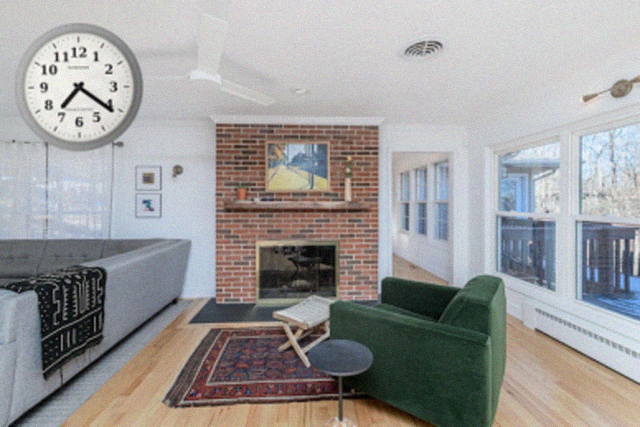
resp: 7h21
